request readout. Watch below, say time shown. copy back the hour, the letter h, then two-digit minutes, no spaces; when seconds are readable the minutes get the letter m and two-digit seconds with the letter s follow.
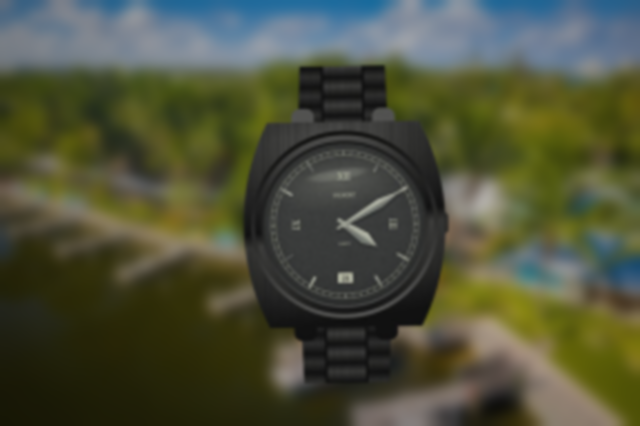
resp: 4h10
